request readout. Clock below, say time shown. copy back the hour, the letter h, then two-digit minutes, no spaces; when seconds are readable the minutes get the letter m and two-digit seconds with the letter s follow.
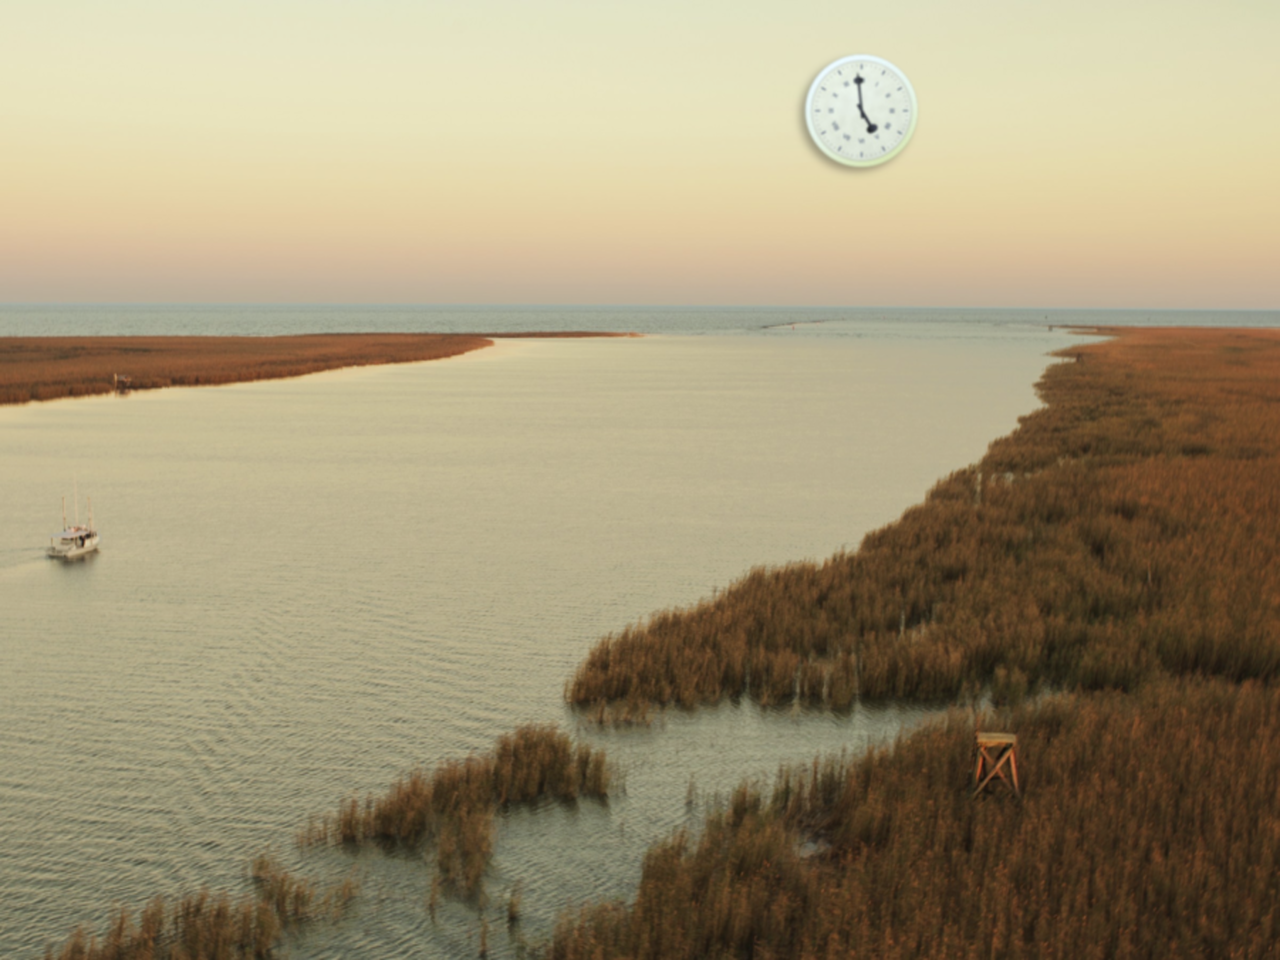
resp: 4h59
